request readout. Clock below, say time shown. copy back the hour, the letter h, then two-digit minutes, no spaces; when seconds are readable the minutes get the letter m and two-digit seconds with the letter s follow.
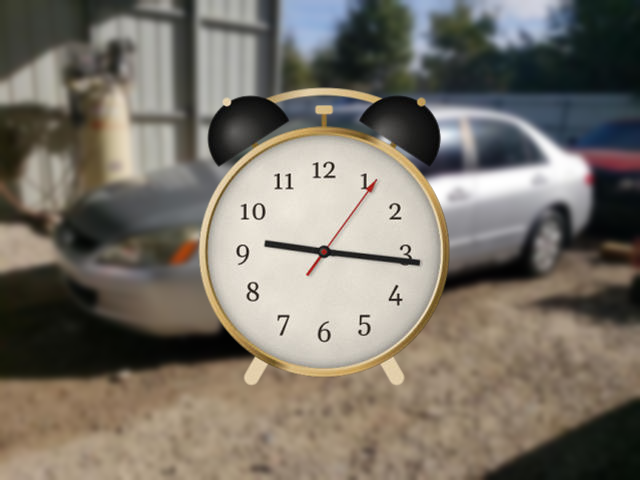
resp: 9h16m06s
